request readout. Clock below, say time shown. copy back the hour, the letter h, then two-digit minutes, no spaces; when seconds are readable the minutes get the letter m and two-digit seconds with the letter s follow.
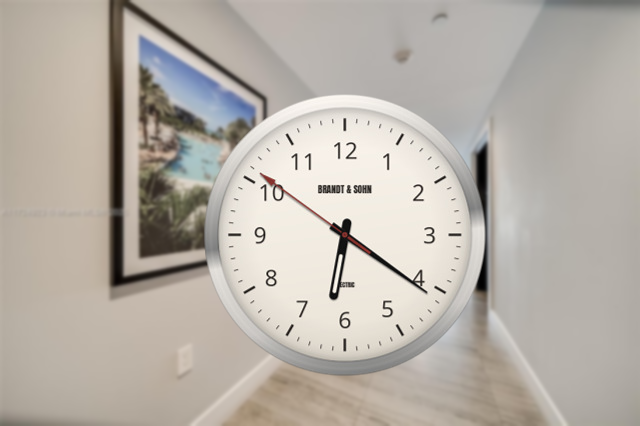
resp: 6h20m51s
